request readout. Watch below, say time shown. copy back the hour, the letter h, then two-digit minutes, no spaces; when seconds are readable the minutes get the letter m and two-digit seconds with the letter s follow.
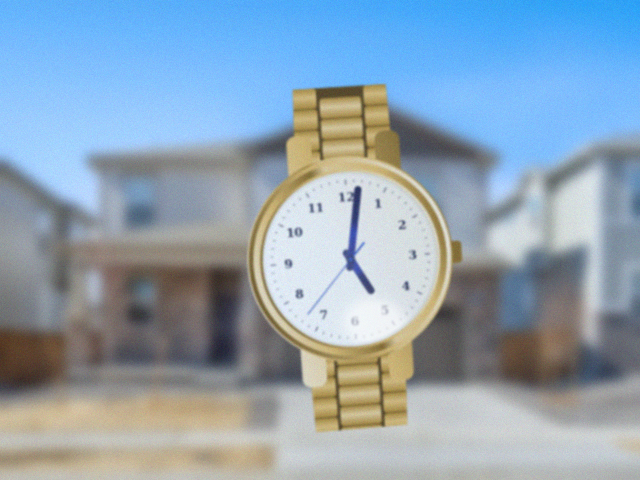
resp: 5h01m37s
